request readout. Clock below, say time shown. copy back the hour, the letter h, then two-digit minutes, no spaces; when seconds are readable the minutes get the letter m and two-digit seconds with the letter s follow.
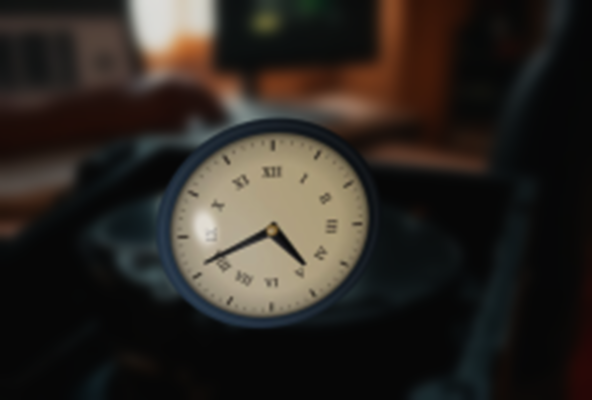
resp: 4h41
